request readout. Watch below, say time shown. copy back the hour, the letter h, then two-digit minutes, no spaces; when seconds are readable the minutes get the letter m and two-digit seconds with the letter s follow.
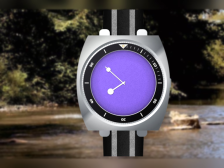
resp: 7h52
